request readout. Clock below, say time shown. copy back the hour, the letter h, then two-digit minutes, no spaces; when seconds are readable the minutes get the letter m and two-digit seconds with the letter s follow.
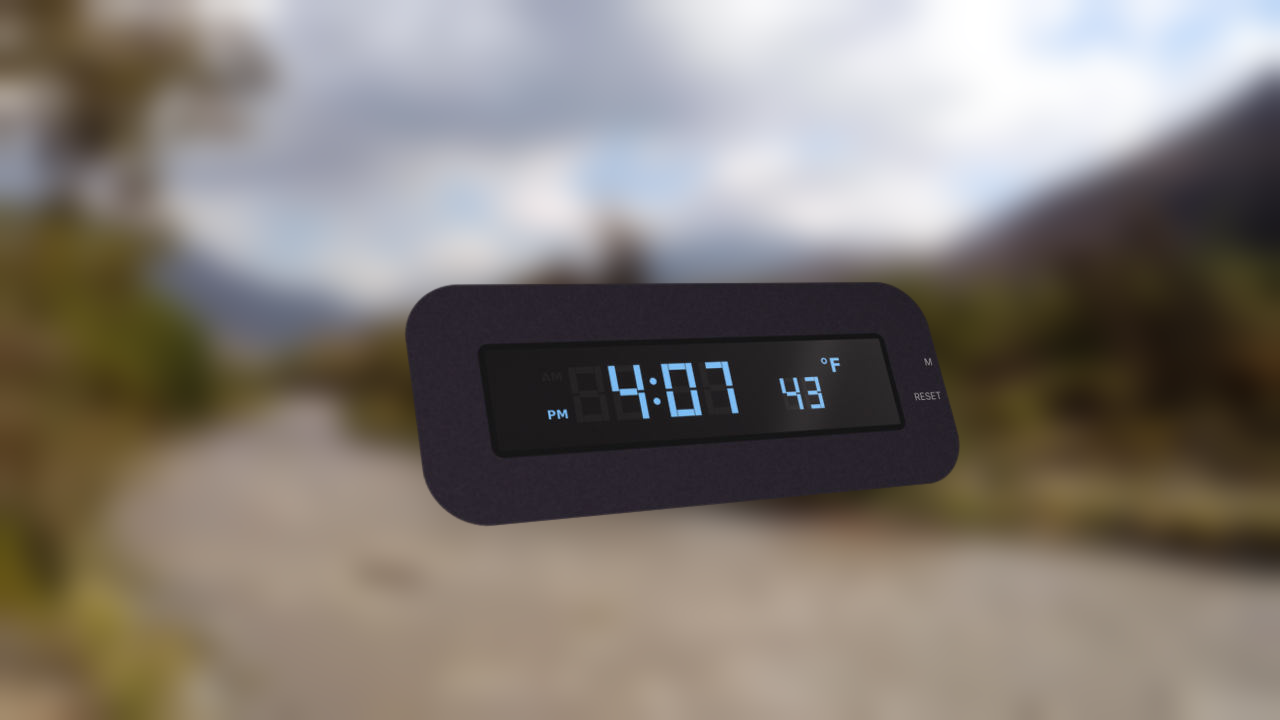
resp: 4h07
